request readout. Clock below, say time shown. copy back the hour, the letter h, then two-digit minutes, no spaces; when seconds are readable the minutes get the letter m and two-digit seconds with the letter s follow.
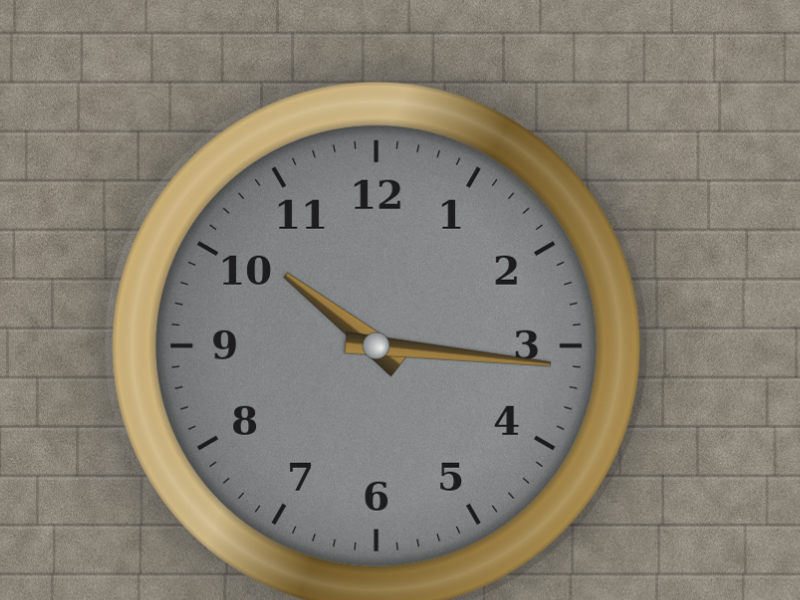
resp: 10h16
